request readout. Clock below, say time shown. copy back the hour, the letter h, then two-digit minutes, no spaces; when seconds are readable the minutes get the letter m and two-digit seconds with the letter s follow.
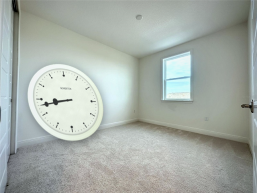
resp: 8h43
